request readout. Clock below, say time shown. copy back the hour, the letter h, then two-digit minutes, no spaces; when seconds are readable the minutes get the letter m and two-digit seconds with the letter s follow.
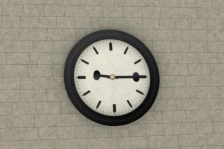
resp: 9h15
